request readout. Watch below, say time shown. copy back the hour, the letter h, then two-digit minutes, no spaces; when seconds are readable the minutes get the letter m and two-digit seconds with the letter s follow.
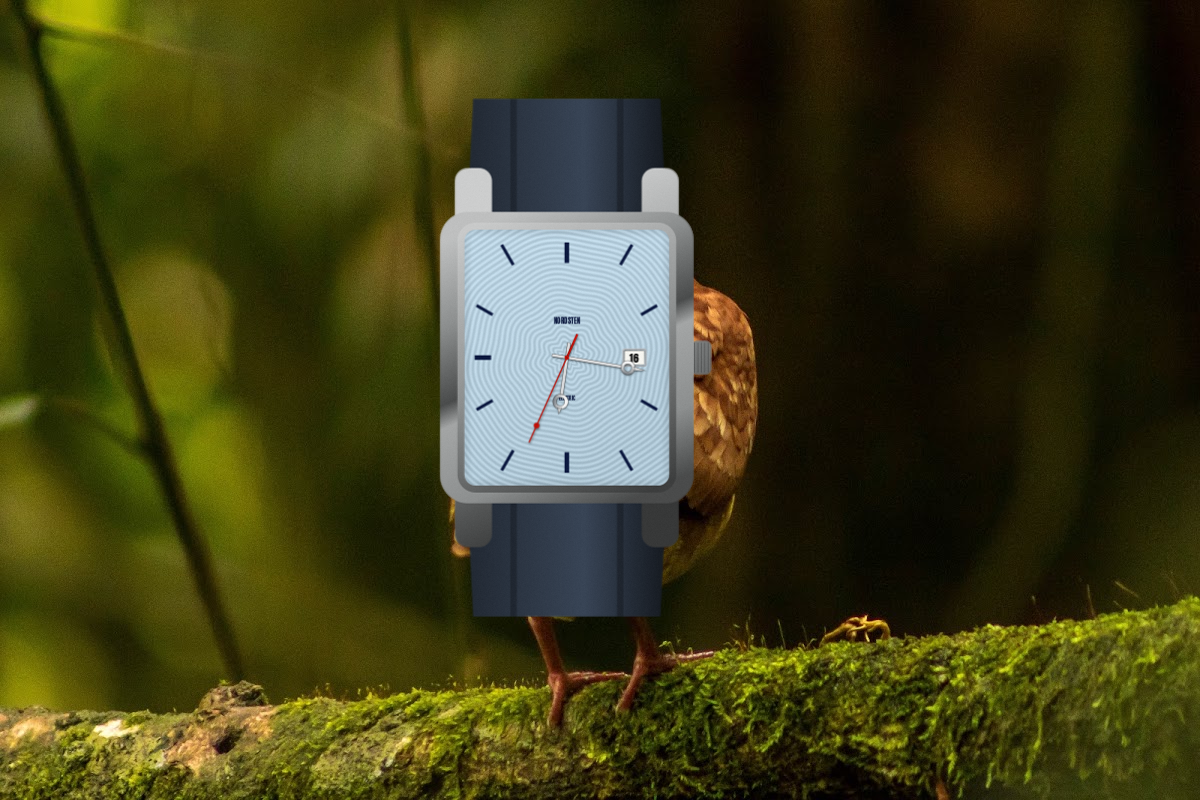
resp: 6h16m34s
